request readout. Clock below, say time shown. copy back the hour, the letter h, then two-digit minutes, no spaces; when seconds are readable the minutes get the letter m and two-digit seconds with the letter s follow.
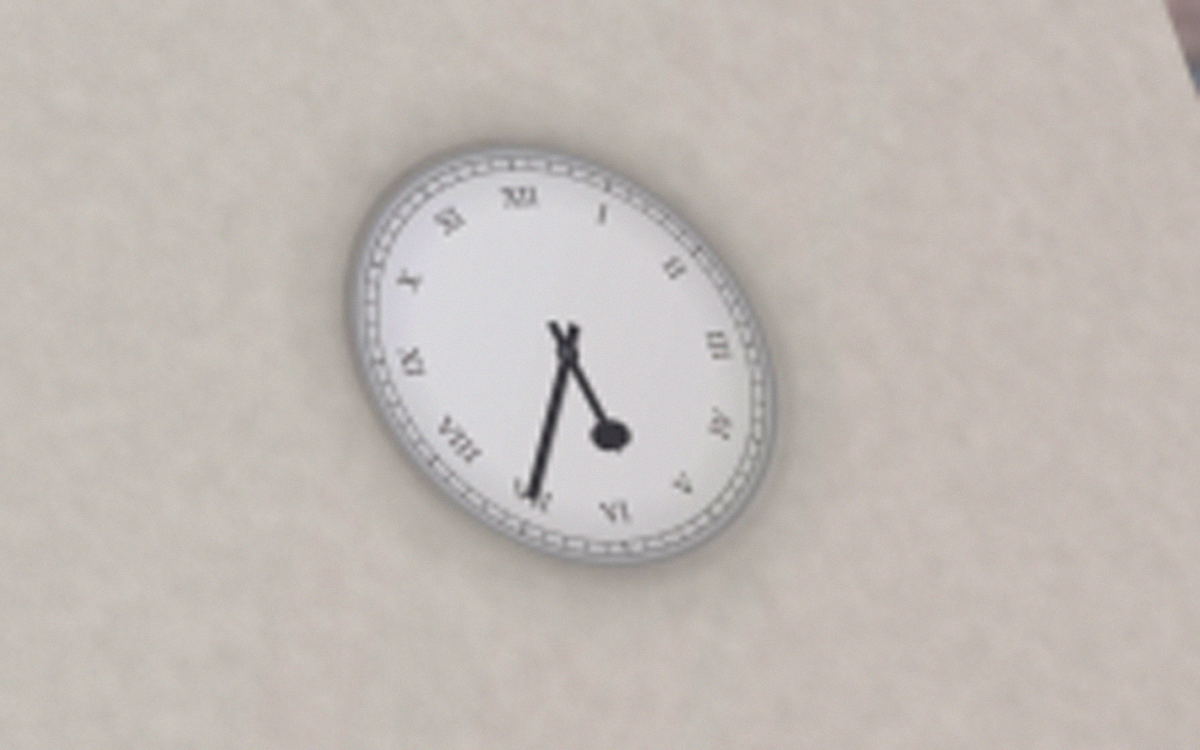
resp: 5h35
